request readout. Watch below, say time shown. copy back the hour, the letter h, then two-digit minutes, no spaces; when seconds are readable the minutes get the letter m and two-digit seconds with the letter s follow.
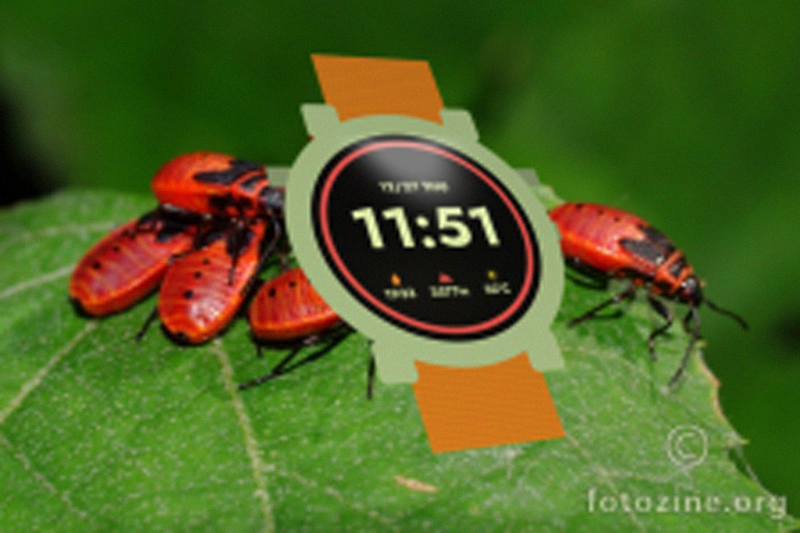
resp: 11h51
